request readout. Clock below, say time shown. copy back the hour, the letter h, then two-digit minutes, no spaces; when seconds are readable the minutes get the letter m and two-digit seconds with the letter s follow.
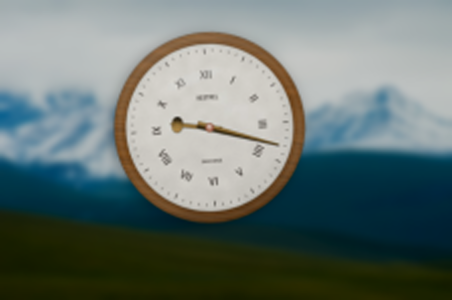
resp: 9h18
